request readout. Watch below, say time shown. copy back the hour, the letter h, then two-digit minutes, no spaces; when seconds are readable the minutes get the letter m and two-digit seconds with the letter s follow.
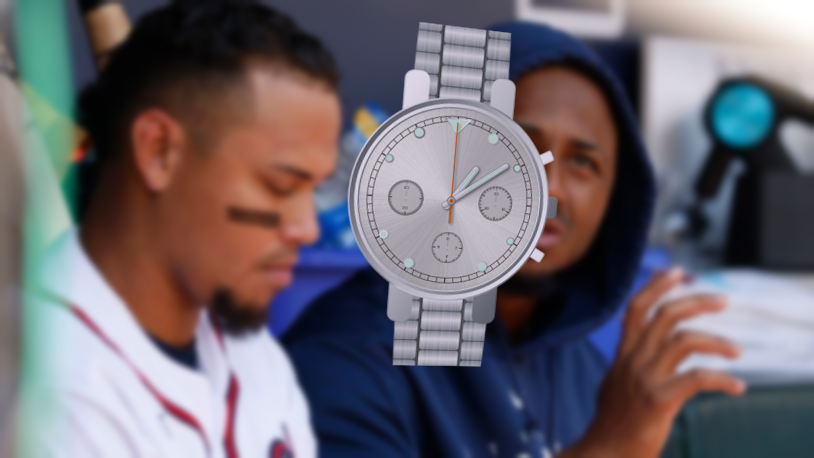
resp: 1h09
